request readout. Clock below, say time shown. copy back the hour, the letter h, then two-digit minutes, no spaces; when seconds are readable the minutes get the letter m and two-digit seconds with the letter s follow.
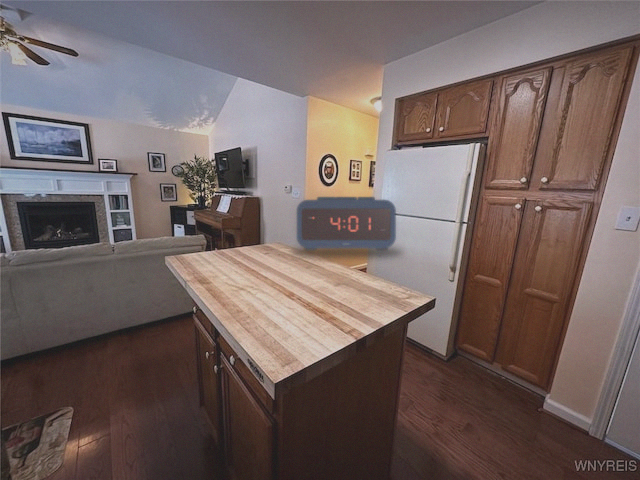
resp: 4h01
